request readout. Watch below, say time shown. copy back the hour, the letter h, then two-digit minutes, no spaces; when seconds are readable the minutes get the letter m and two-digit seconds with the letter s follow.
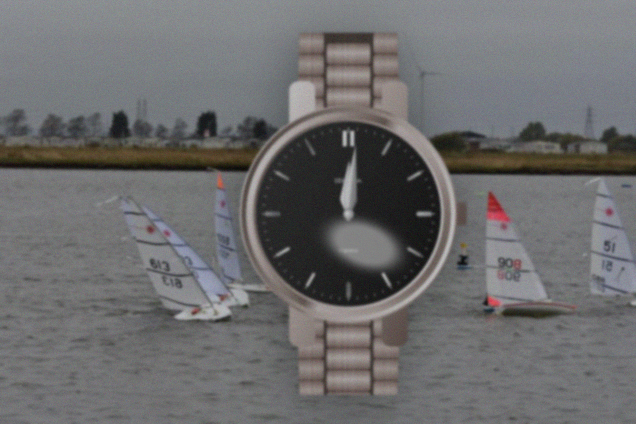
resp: 12h01
